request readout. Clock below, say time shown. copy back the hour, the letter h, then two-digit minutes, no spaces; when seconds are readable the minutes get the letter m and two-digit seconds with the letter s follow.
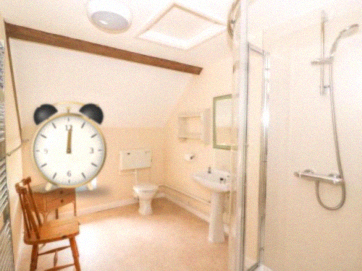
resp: 12h01
